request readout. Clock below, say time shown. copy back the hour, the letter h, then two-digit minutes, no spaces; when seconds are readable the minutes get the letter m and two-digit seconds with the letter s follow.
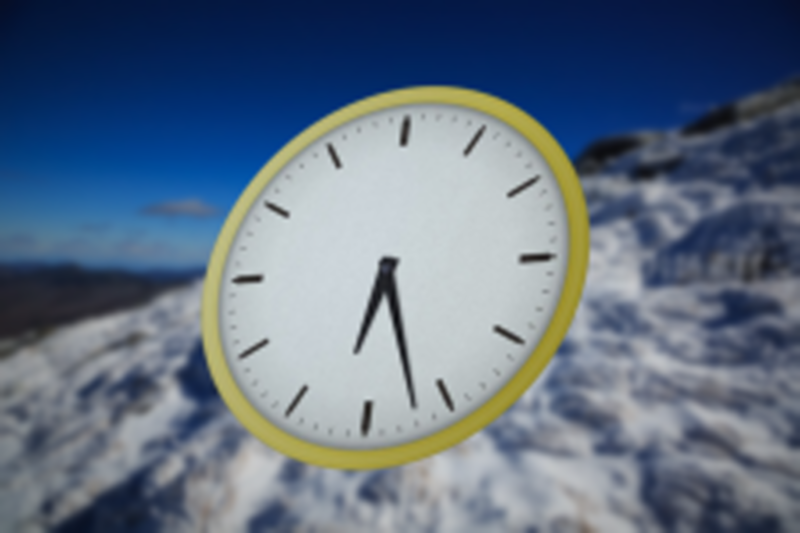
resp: 6h27
